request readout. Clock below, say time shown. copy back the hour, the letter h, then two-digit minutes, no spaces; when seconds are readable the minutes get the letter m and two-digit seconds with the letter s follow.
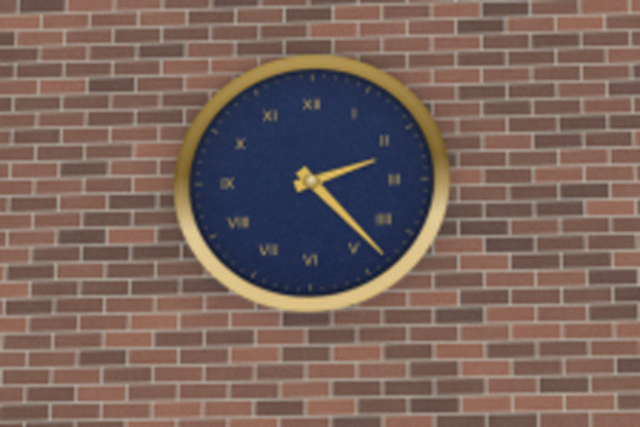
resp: 2h23
